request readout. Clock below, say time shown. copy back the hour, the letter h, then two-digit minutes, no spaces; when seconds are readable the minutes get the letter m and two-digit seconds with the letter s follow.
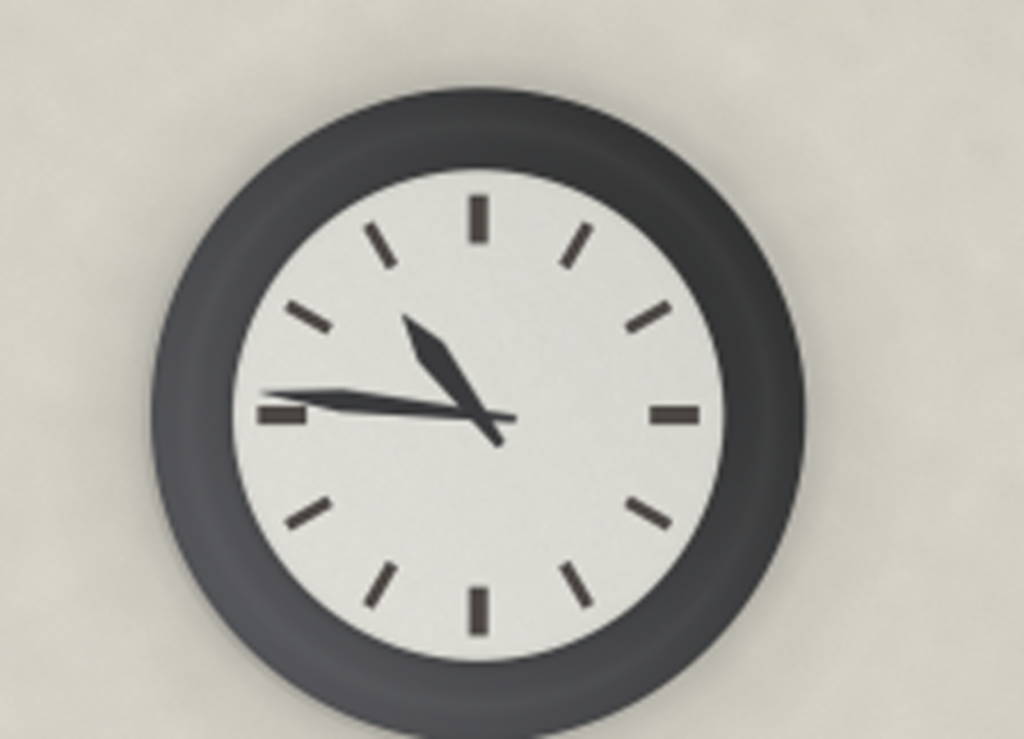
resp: 10h46
